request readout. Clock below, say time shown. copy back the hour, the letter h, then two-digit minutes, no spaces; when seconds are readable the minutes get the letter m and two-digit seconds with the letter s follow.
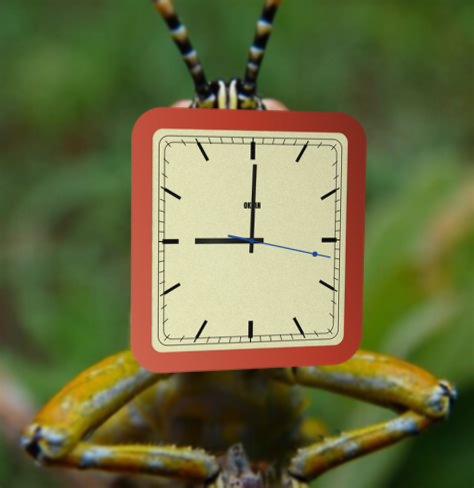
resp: 9h00m17s
